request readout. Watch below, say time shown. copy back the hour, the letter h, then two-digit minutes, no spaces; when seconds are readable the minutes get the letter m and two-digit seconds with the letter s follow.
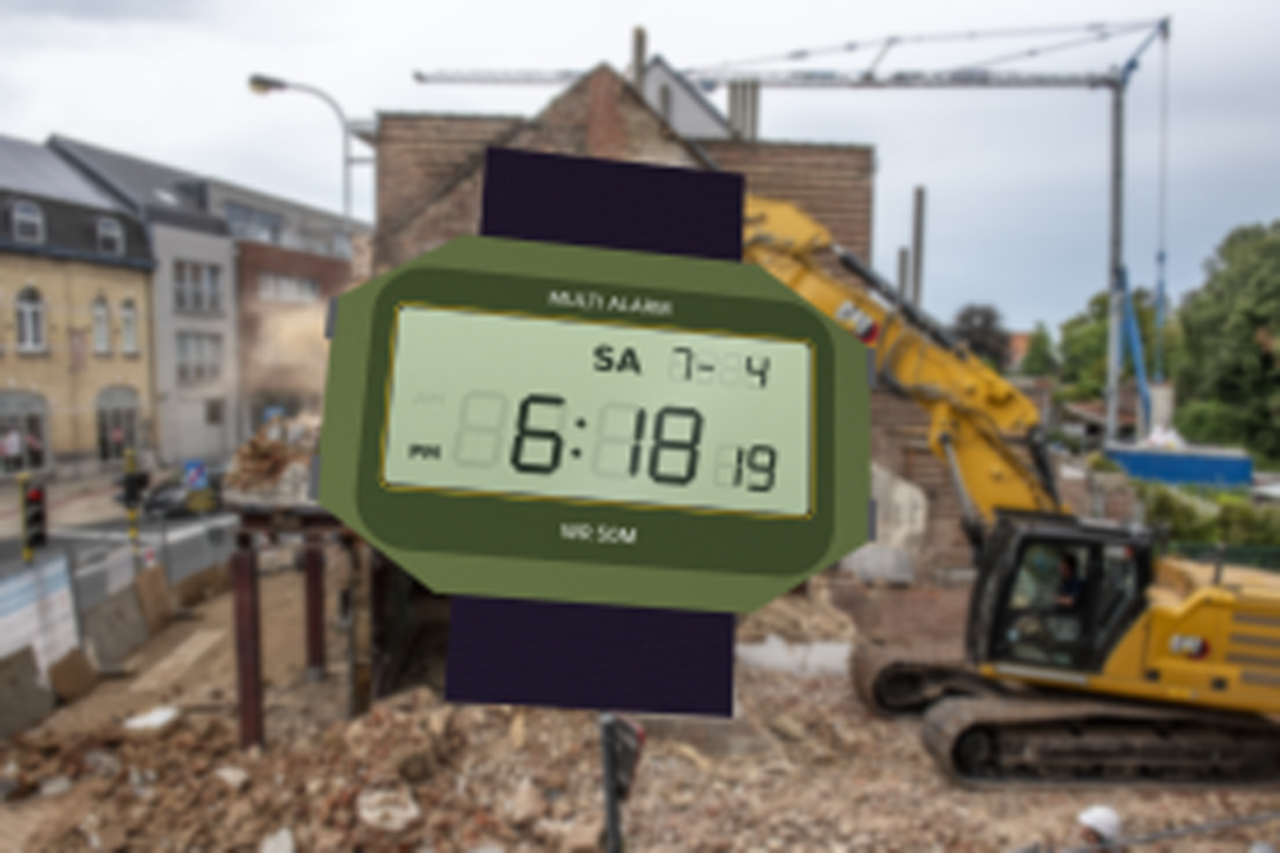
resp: 6h18m19s
